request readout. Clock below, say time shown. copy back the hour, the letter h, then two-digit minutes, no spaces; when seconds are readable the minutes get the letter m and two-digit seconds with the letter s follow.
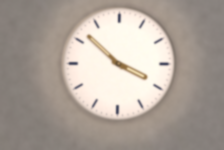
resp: 3h52
